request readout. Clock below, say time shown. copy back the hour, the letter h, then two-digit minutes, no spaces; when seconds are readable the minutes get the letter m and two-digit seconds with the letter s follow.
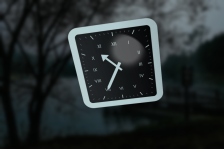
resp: 10h35
